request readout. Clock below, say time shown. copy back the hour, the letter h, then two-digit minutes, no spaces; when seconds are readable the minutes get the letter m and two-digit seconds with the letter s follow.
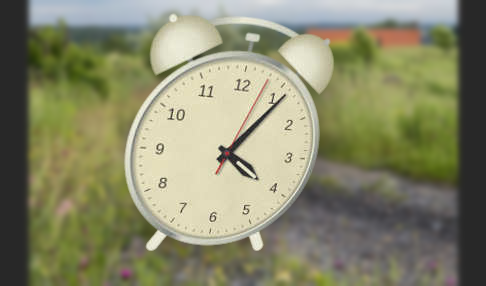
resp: 4h06m03s
